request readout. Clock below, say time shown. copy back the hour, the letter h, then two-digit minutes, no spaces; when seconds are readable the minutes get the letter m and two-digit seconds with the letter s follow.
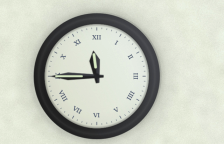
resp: 11h45
